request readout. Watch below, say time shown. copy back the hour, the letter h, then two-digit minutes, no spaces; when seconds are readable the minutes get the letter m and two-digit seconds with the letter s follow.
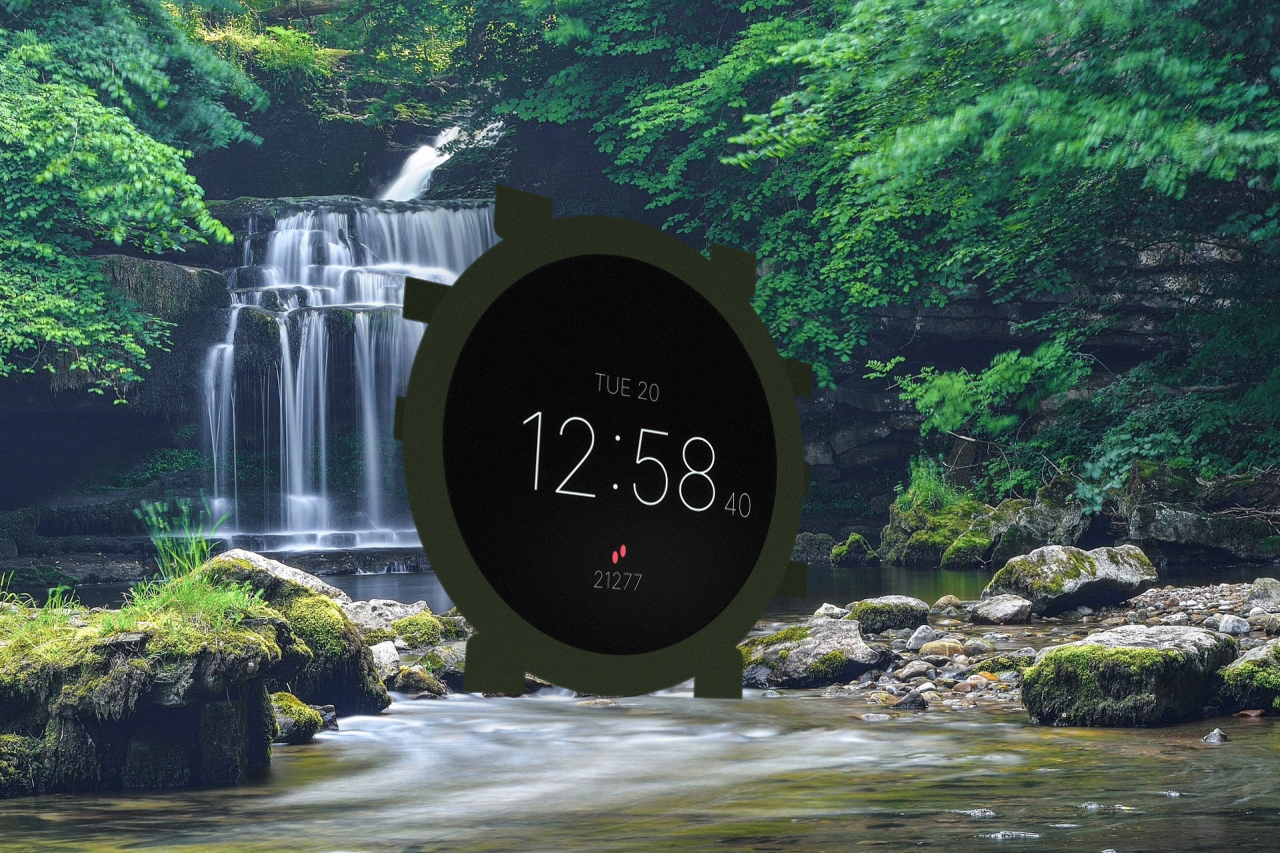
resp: 12h58m40s
